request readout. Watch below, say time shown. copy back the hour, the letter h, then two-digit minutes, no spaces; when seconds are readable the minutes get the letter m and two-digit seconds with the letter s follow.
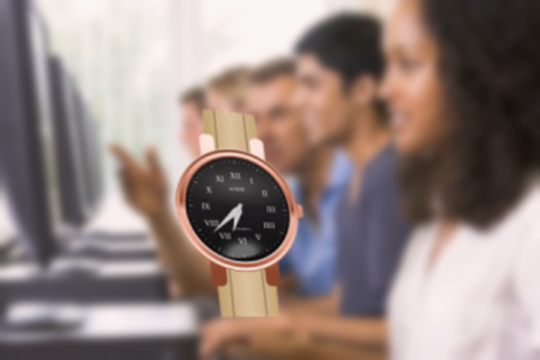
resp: 6h38
